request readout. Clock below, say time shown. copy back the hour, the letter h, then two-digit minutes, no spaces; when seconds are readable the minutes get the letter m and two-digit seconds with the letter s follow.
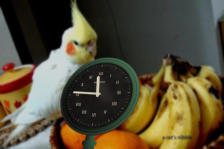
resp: 11h46
